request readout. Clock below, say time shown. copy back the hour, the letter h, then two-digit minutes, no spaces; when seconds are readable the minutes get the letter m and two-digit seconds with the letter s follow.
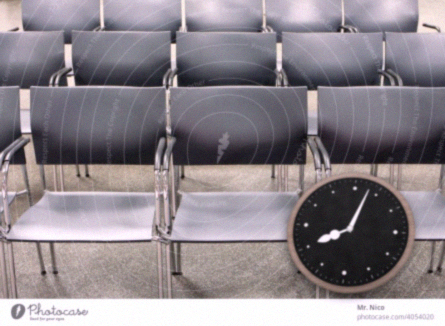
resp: 8h03
